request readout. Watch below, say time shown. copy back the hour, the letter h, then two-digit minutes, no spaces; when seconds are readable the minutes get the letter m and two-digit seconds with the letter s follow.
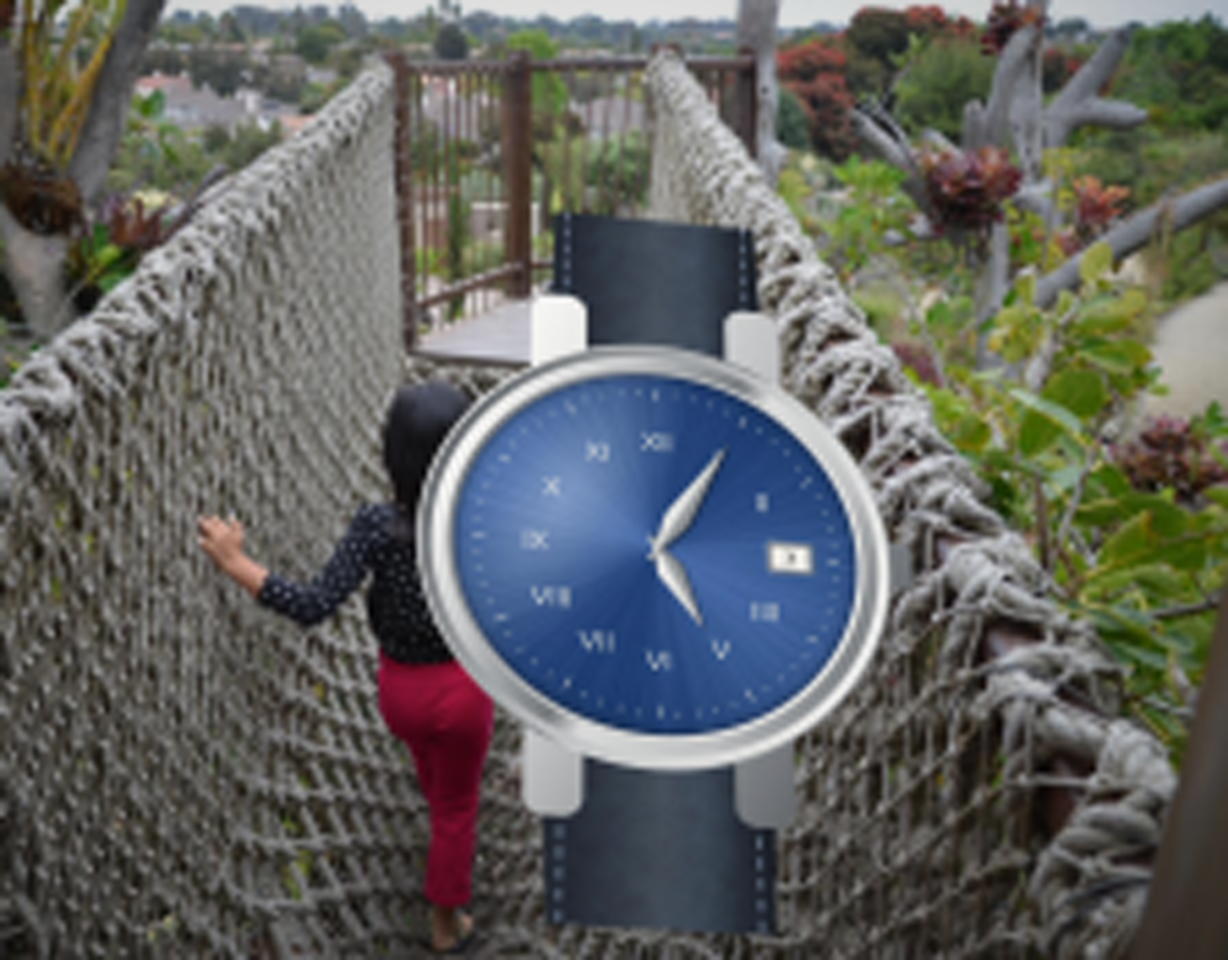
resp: 5h05
